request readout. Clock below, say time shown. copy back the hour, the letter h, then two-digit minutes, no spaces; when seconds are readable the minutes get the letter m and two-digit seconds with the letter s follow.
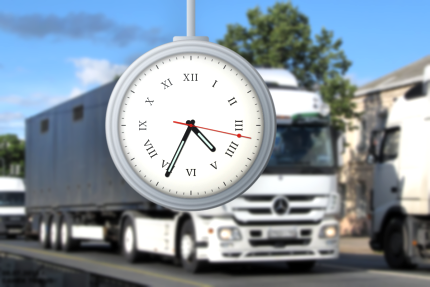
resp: 4h34m17s
